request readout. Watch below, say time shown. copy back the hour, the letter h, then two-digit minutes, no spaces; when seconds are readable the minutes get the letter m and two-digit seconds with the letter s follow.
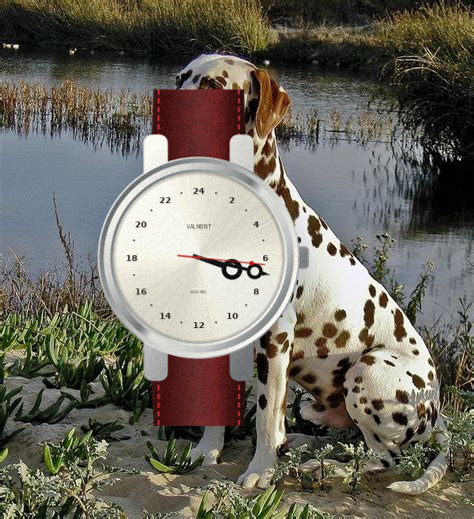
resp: 7h17m16s
